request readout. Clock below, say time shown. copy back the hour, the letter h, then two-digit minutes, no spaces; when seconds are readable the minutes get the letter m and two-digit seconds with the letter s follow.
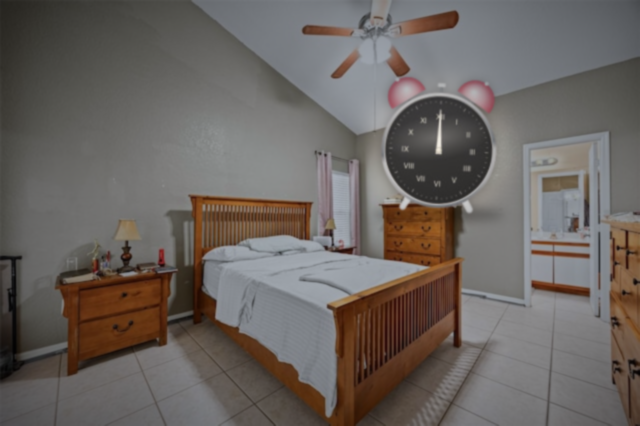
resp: 12h00
